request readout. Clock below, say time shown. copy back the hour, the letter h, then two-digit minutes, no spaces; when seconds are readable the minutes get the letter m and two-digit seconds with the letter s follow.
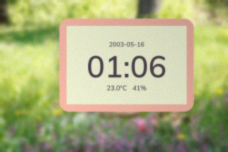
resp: 1h06
